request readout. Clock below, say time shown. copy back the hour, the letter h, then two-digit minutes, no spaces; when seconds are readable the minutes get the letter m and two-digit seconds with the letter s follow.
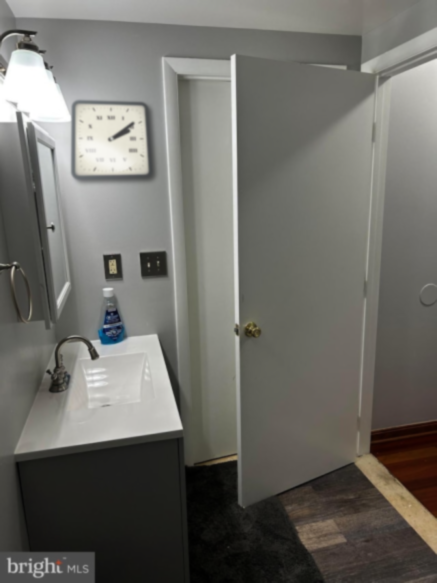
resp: 2h09
